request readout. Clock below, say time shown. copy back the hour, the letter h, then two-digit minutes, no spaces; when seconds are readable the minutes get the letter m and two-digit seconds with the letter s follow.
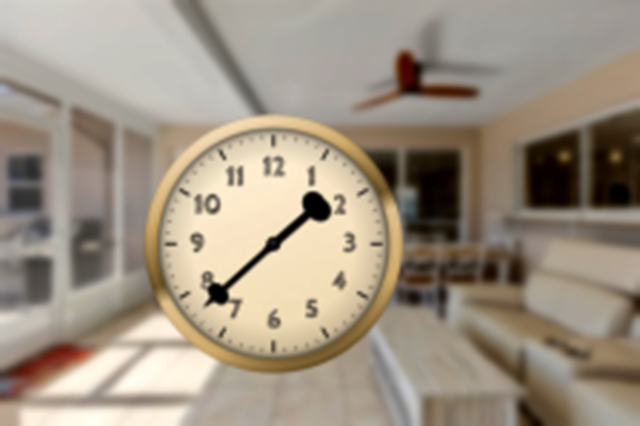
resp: 1h38
